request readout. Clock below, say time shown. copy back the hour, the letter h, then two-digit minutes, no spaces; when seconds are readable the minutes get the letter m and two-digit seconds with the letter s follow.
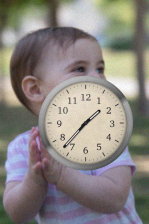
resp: 1h37
